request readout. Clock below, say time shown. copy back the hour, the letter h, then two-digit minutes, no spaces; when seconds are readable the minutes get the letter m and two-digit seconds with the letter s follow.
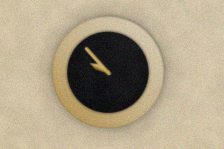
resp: 9h53
